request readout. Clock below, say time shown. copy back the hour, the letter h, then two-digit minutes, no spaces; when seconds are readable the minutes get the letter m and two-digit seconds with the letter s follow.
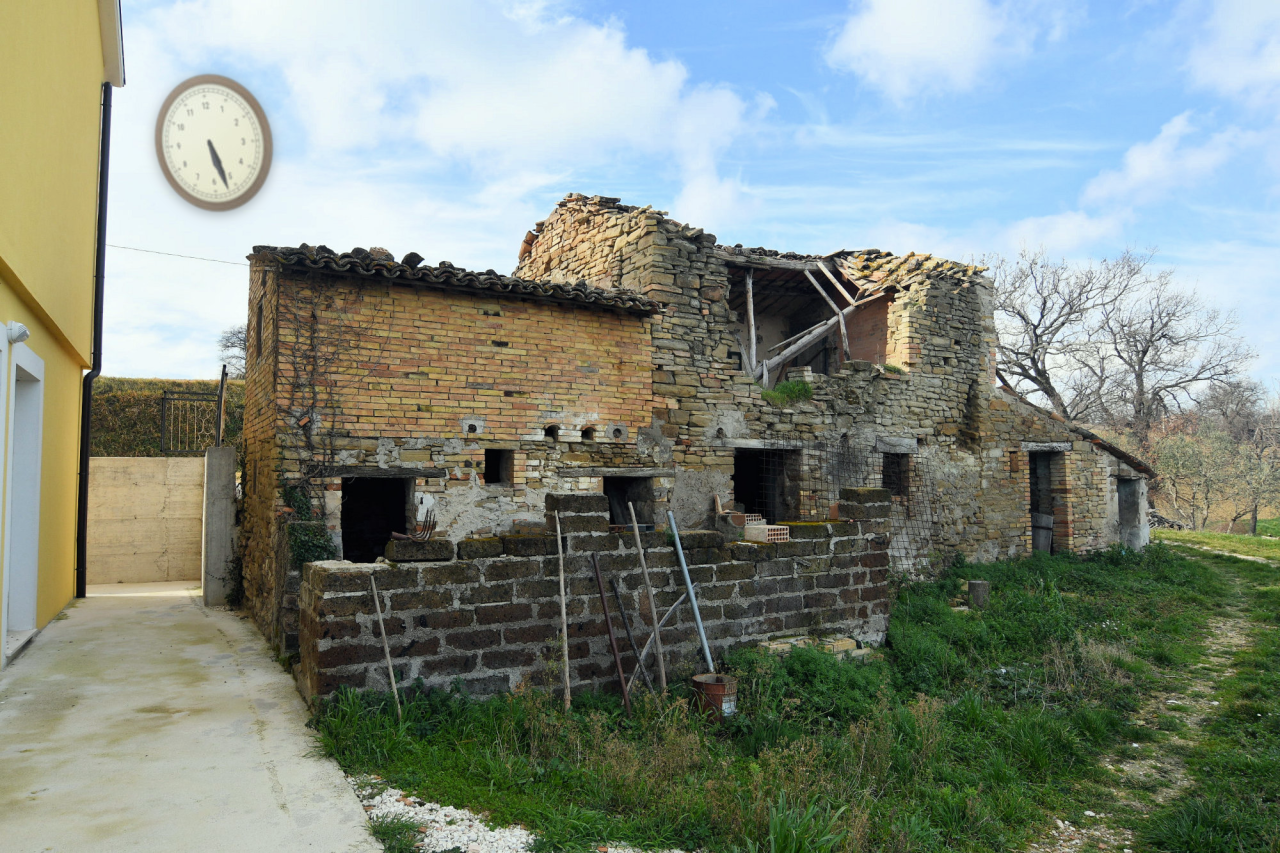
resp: 5h27
